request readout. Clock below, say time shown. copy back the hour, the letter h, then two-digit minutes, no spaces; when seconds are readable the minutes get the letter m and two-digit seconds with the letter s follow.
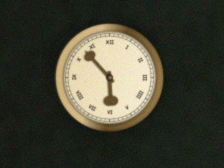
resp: 5h53
